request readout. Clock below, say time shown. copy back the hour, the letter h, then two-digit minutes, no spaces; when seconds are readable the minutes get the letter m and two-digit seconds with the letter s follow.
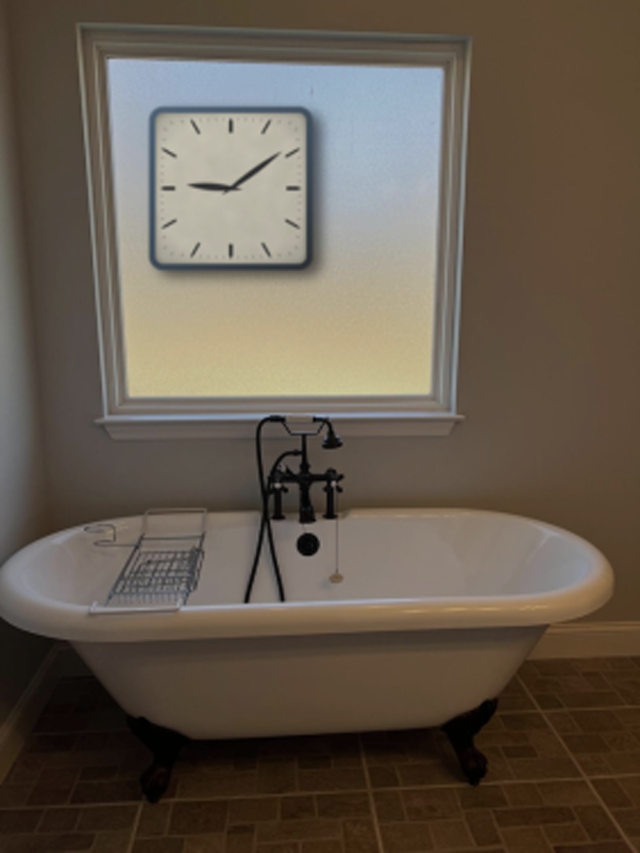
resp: 9h09
